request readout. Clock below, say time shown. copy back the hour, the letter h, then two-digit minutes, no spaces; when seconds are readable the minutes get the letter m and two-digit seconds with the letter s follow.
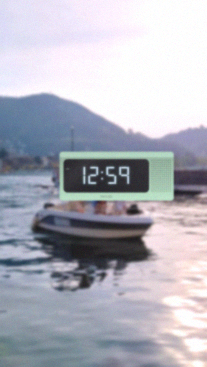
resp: 12h59
